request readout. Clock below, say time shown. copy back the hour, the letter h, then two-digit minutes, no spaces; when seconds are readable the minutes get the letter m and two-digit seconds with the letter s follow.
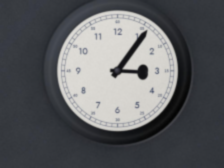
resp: 3h06
